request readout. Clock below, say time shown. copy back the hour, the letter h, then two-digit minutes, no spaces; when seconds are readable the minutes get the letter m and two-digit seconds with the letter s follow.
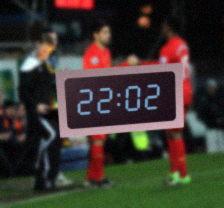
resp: 22h02
